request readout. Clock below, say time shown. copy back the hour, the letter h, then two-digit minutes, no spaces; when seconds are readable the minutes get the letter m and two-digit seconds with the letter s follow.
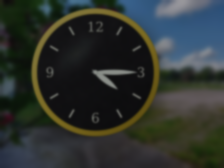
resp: 4h15
